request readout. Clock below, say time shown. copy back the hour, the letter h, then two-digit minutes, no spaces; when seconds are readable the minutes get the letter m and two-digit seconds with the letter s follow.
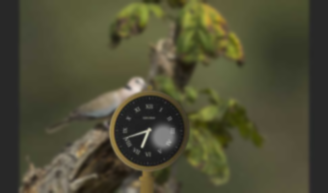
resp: 6h42
